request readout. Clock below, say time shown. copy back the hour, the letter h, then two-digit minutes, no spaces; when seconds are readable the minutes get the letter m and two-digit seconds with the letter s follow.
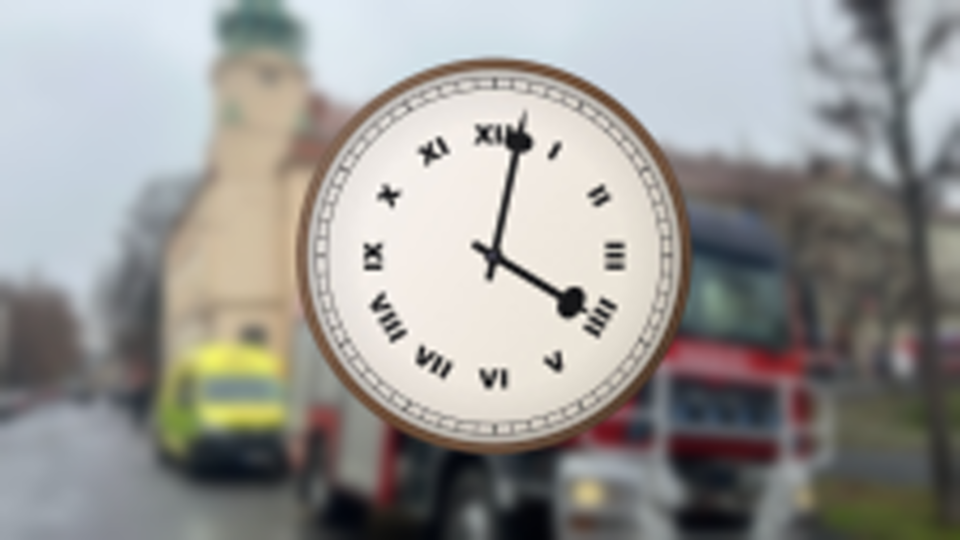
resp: 4h02
